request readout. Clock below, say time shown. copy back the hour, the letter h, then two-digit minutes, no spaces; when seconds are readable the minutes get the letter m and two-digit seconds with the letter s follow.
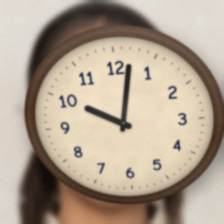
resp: 10h02
